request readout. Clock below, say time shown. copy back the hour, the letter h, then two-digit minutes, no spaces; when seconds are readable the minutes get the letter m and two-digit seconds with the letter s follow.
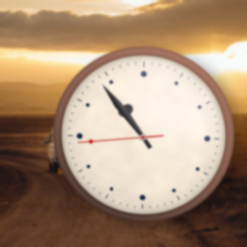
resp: 10h53m44s
